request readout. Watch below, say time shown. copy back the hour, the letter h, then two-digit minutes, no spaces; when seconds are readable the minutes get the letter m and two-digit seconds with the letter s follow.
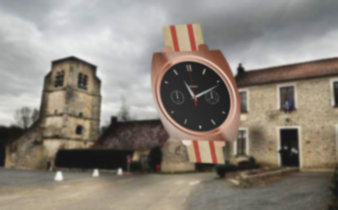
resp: 11h11
